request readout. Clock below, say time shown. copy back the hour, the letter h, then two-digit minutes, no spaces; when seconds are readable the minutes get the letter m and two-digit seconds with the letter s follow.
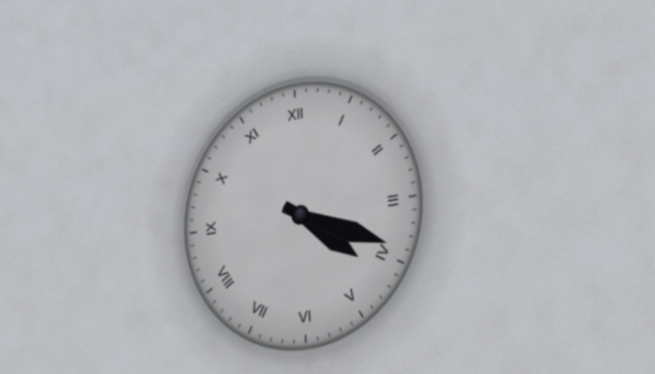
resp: 4h19
